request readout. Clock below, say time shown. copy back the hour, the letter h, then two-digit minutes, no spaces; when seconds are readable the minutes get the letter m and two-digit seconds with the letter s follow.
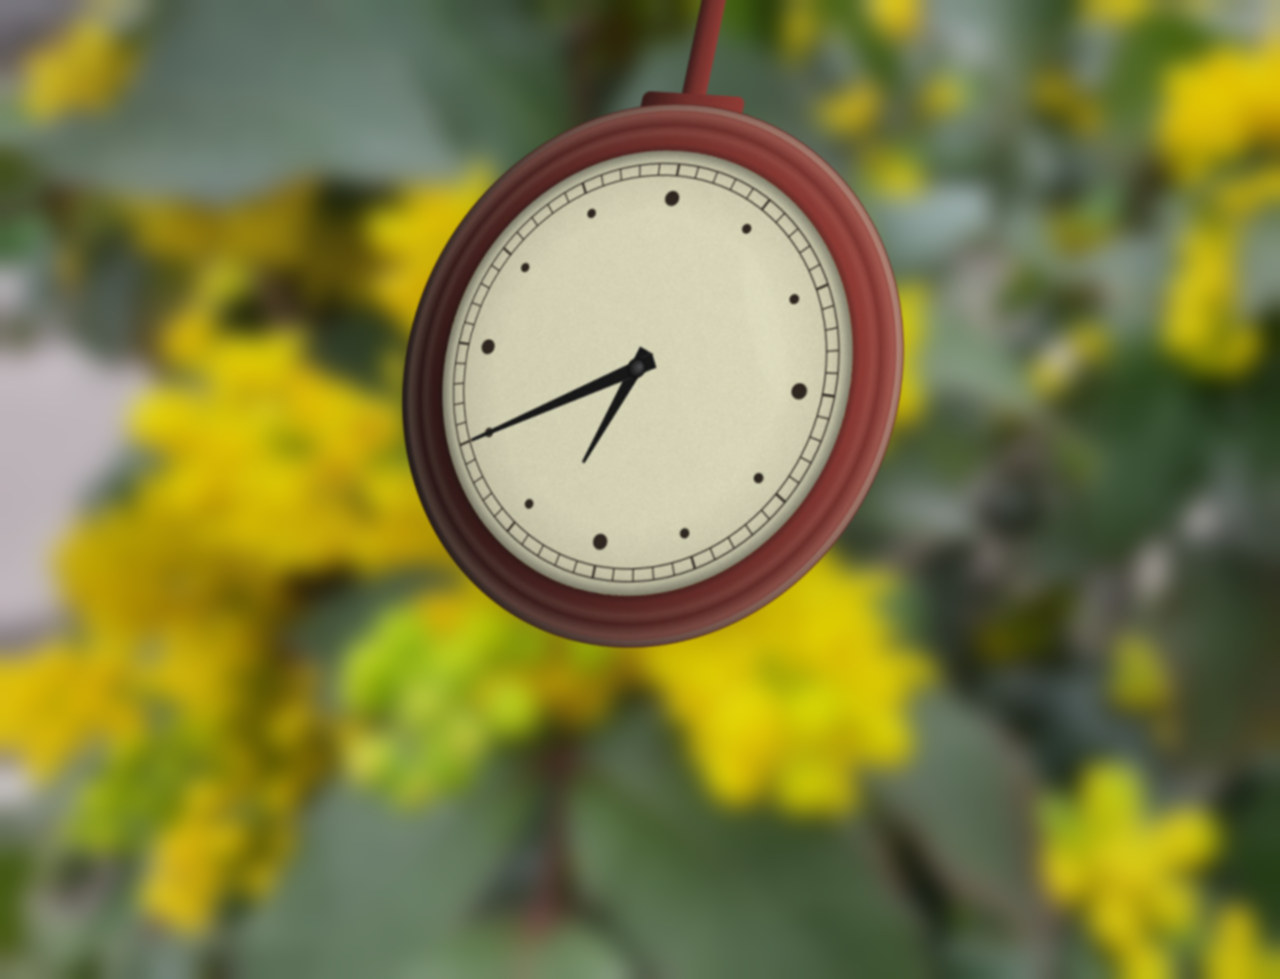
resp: 6h40
